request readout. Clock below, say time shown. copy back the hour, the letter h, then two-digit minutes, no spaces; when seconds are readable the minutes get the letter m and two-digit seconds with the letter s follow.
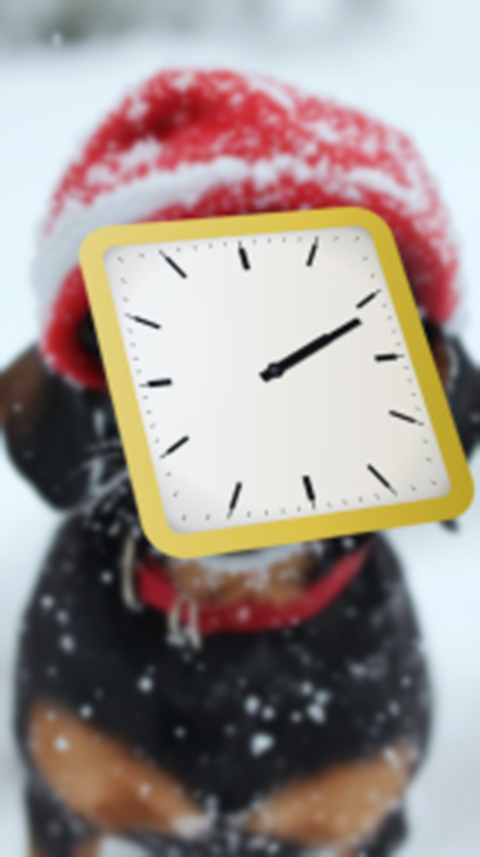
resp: 2h11
